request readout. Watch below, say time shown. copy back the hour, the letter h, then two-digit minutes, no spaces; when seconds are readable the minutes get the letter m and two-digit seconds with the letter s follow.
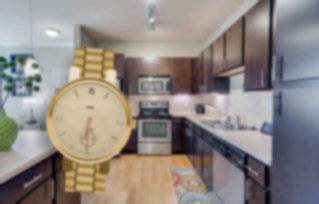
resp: 6h30
